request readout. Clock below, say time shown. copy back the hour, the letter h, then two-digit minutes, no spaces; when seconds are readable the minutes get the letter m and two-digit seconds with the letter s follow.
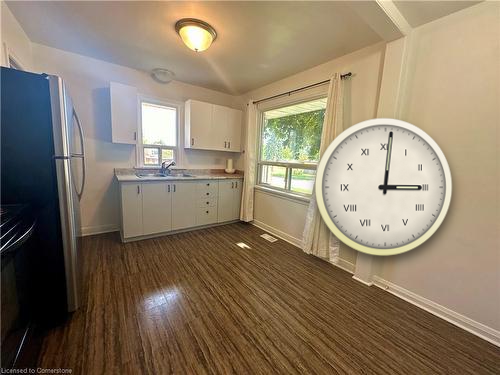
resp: 3h01
